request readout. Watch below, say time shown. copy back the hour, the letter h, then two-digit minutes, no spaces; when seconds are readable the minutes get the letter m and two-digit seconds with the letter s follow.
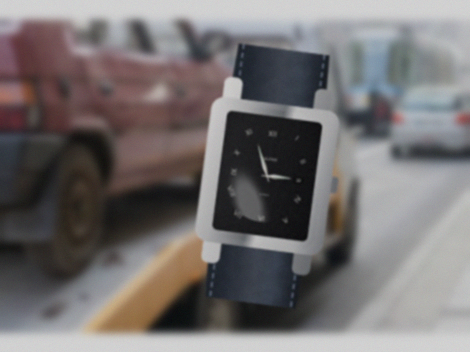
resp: 2h56
